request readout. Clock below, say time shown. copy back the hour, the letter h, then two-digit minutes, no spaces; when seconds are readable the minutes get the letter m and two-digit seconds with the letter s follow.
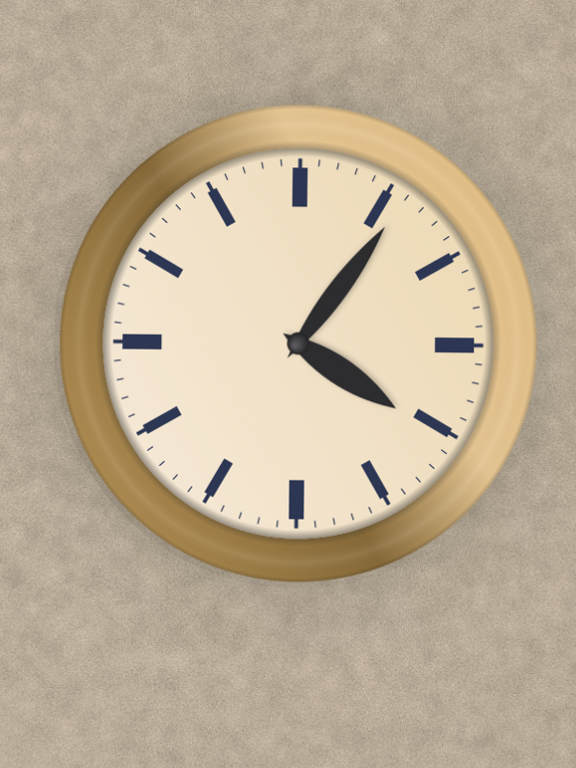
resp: 4h06
